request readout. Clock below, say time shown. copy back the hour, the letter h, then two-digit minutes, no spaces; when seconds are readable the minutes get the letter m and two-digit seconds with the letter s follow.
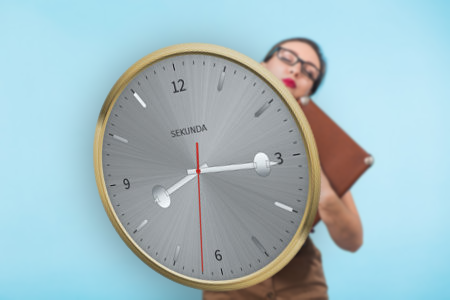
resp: 8h15m32s
